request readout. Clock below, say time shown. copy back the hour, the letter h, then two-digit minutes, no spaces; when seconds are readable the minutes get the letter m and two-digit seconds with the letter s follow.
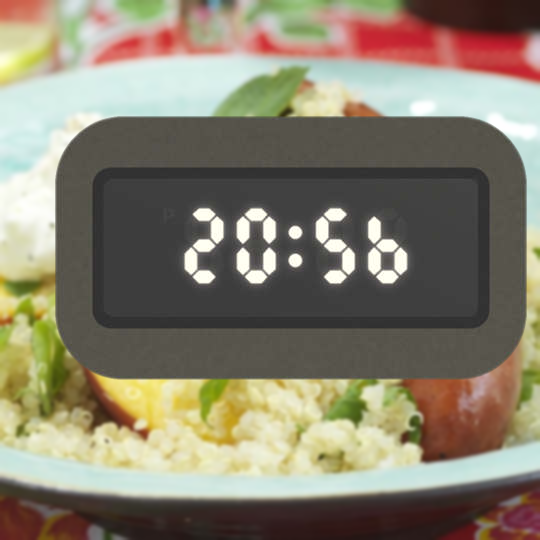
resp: 20h56
